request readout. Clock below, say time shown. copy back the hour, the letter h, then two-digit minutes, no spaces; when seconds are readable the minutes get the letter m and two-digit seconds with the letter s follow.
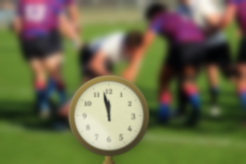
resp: 11h58
